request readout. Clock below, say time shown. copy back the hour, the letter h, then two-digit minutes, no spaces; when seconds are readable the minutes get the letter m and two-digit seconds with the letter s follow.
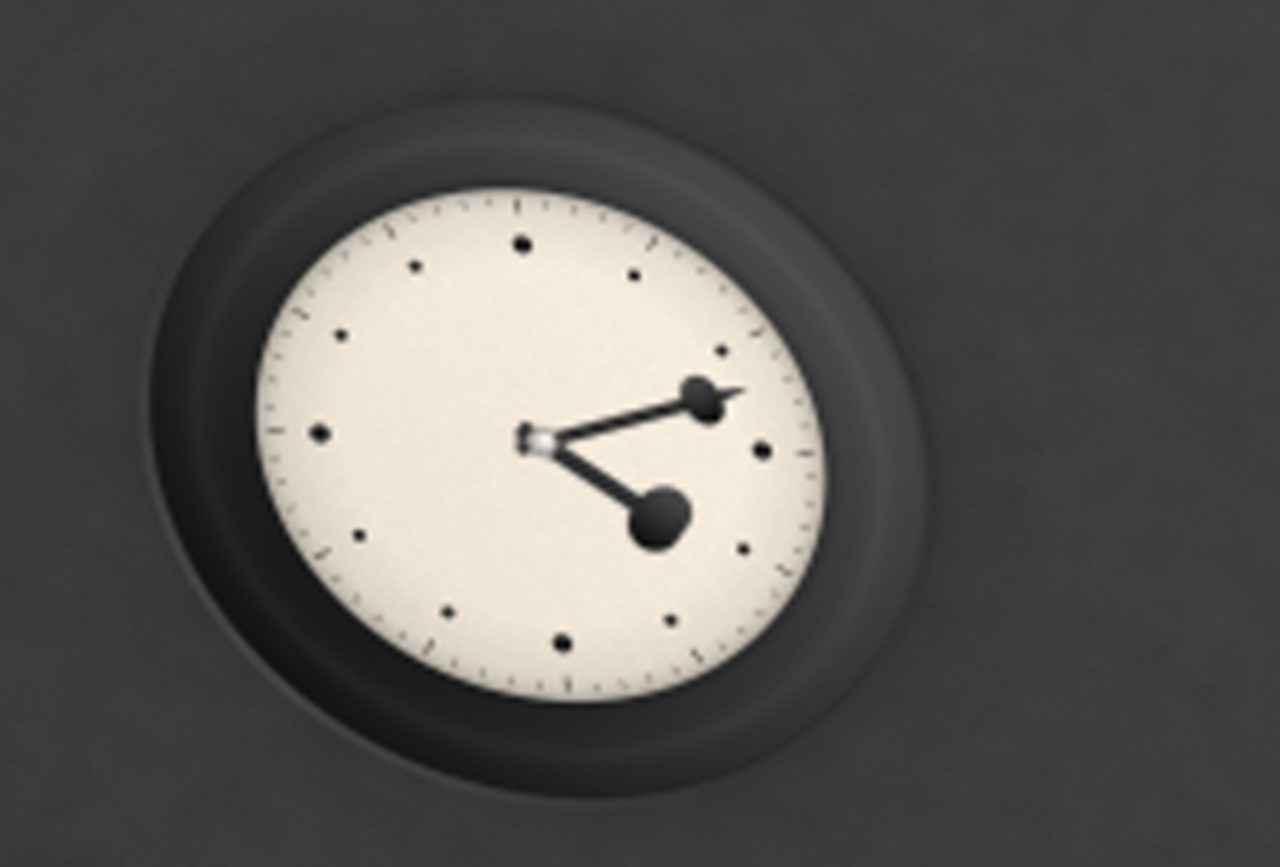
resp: 4h12
